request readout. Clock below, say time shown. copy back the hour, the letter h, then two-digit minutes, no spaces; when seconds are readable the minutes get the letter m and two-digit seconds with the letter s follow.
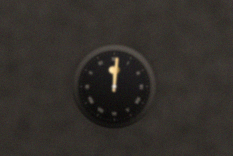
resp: 12h01
